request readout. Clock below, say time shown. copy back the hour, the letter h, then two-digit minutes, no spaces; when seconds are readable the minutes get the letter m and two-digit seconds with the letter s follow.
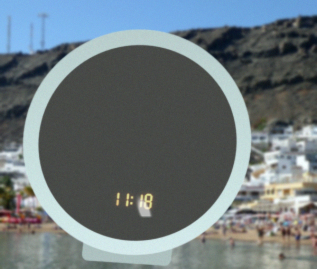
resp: 11h18
